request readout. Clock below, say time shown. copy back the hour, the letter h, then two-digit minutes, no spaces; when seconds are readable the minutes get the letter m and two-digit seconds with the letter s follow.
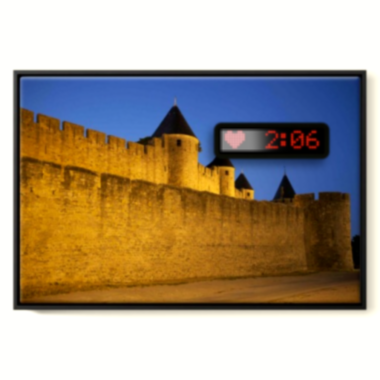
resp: 2h06
